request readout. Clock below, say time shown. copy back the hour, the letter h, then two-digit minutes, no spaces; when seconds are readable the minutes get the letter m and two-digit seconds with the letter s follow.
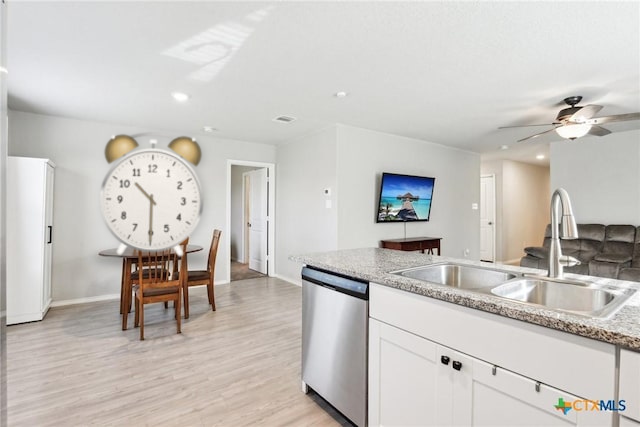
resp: 10h30
